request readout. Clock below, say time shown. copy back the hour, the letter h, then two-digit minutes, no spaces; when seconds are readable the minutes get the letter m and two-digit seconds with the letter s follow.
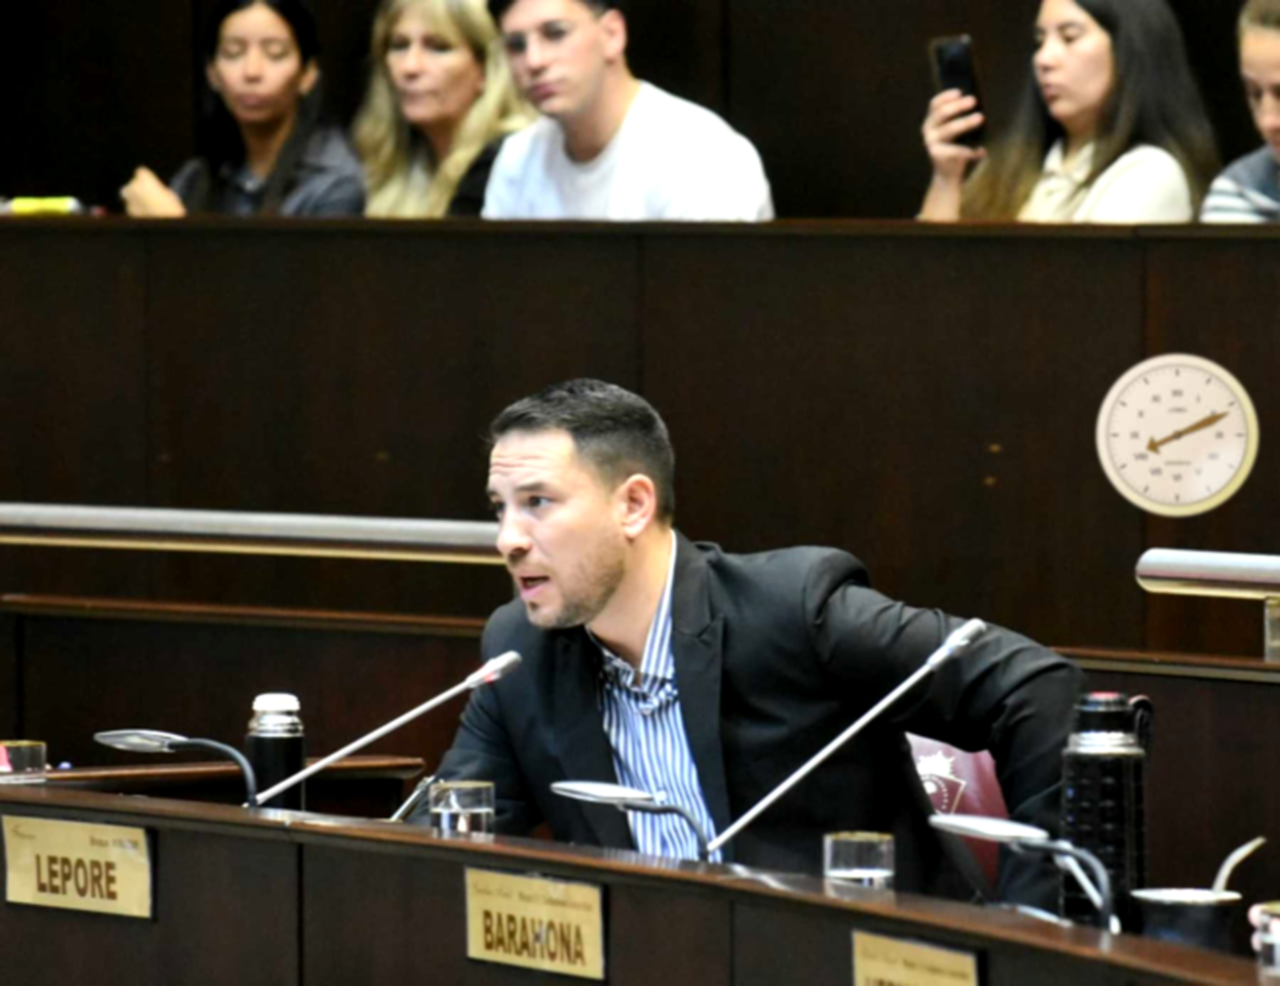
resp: 8h11
